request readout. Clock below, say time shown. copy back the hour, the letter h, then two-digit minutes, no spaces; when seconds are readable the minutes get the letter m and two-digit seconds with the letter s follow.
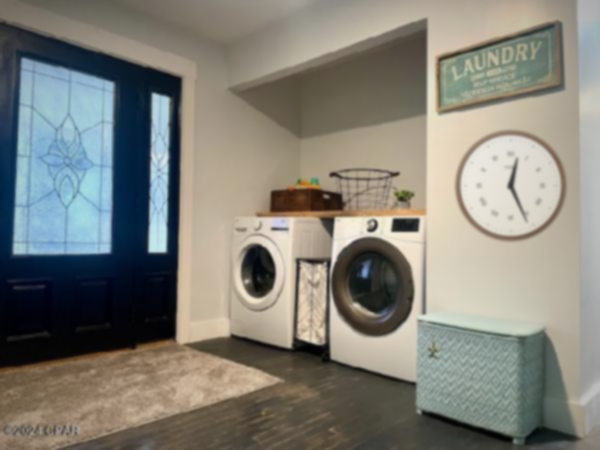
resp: 12h26
